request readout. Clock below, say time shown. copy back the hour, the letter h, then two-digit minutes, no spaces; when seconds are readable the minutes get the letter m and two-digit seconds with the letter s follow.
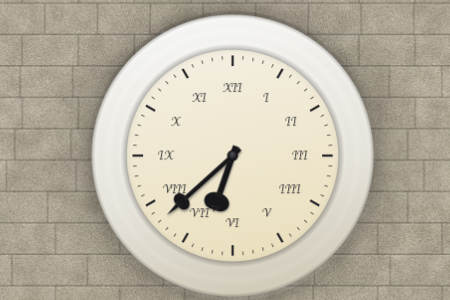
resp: 6h38
